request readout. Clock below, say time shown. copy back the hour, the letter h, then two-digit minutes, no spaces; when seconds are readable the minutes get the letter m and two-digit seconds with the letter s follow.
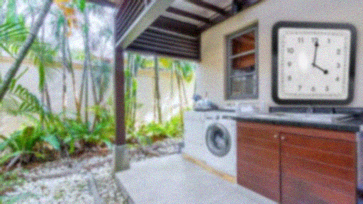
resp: 4h01
